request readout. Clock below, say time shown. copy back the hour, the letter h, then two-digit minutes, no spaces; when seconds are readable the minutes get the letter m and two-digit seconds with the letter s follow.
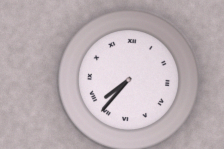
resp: 7h36
